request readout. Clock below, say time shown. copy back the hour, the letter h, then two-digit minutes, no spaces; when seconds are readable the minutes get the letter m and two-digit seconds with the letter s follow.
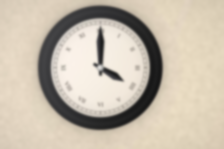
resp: 4h00
